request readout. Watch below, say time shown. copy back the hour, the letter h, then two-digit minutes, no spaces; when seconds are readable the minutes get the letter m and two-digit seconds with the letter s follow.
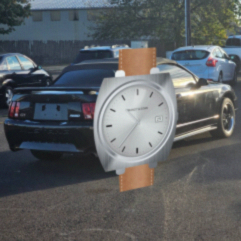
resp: 10h37
